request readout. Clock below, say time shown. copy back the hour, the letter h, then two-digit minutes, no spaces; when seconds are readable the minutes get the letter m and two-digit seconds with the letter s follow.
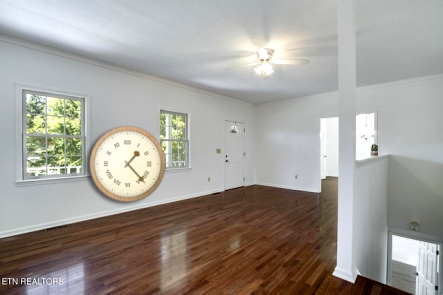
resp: 1h23
